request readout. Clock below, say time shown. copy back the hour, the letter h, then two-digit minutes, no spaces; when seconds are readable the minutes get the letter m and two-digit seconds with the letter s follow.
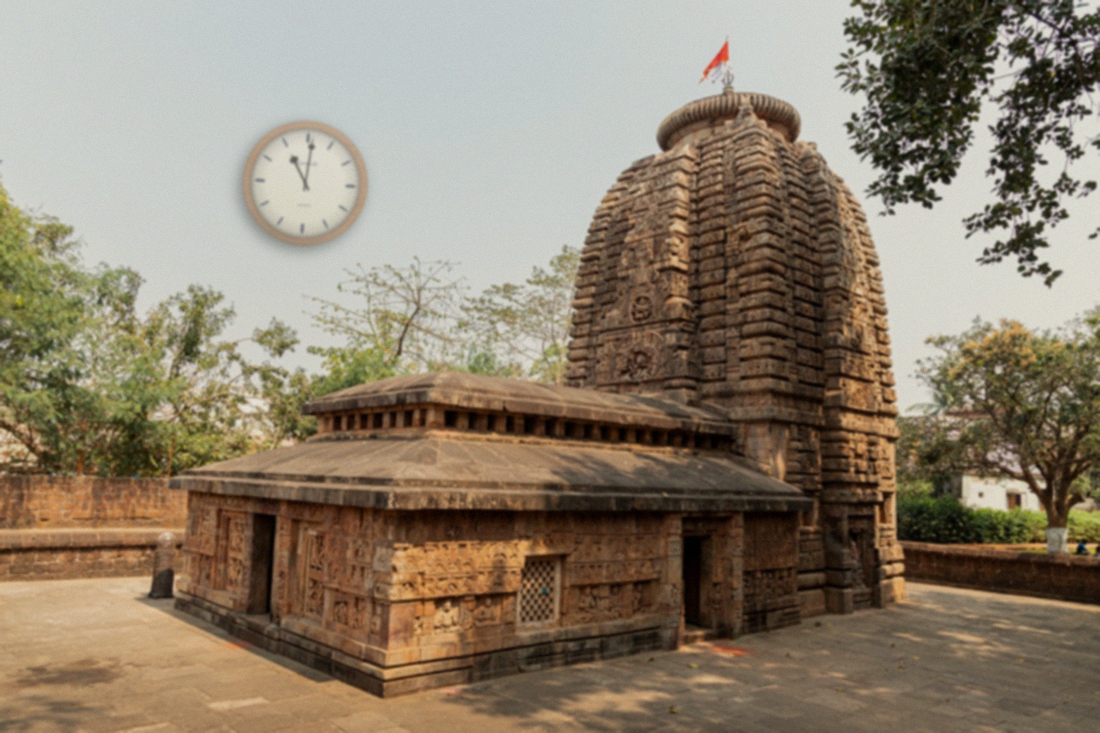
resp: 11h01
